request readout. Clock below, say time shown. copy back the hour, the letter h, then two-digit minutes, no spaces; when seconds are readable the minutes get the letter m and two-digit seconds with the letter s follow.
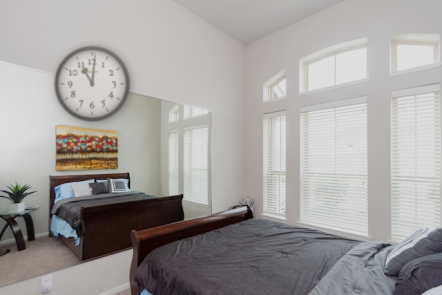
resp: 11h01
